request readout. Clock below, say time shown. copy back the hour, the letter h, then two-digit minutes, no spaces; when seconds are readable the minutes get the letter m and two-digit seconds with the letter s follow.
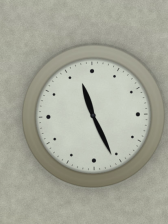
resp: 11h26
